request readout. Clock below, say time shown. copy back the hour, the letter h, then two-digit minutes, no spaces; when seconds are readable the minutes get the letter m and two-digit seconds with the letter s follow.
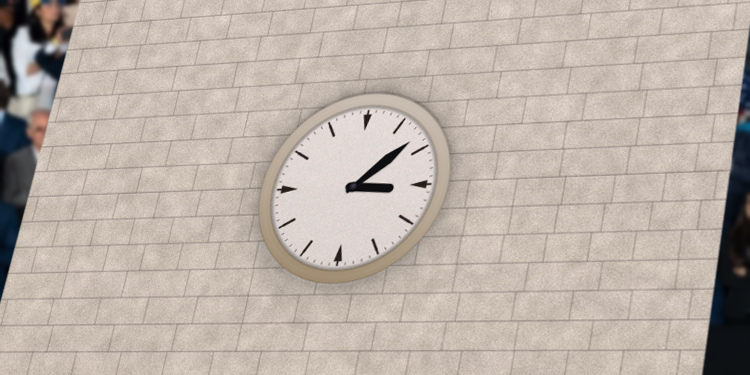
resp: 3h08
